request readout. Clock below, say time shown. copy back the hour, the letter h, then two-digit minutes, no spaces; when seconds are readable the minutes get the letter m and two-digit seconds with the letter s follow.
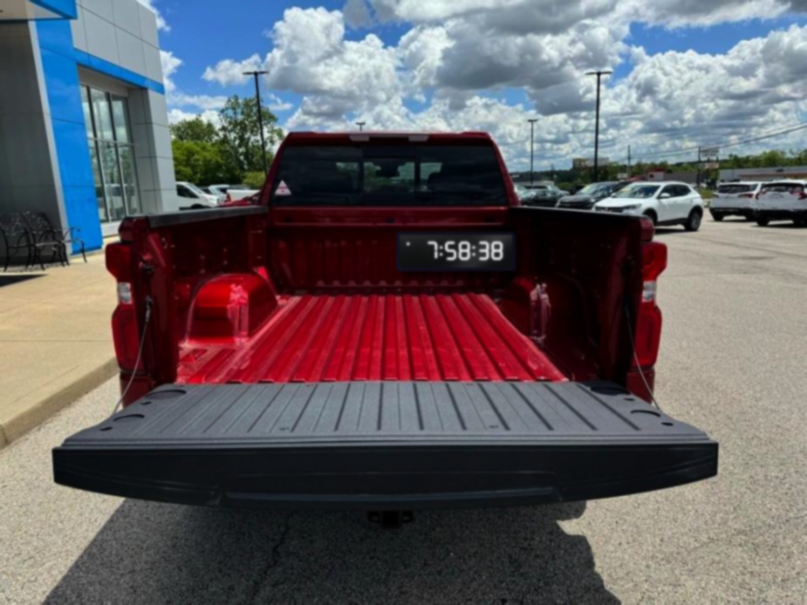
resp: 7h58m38s
